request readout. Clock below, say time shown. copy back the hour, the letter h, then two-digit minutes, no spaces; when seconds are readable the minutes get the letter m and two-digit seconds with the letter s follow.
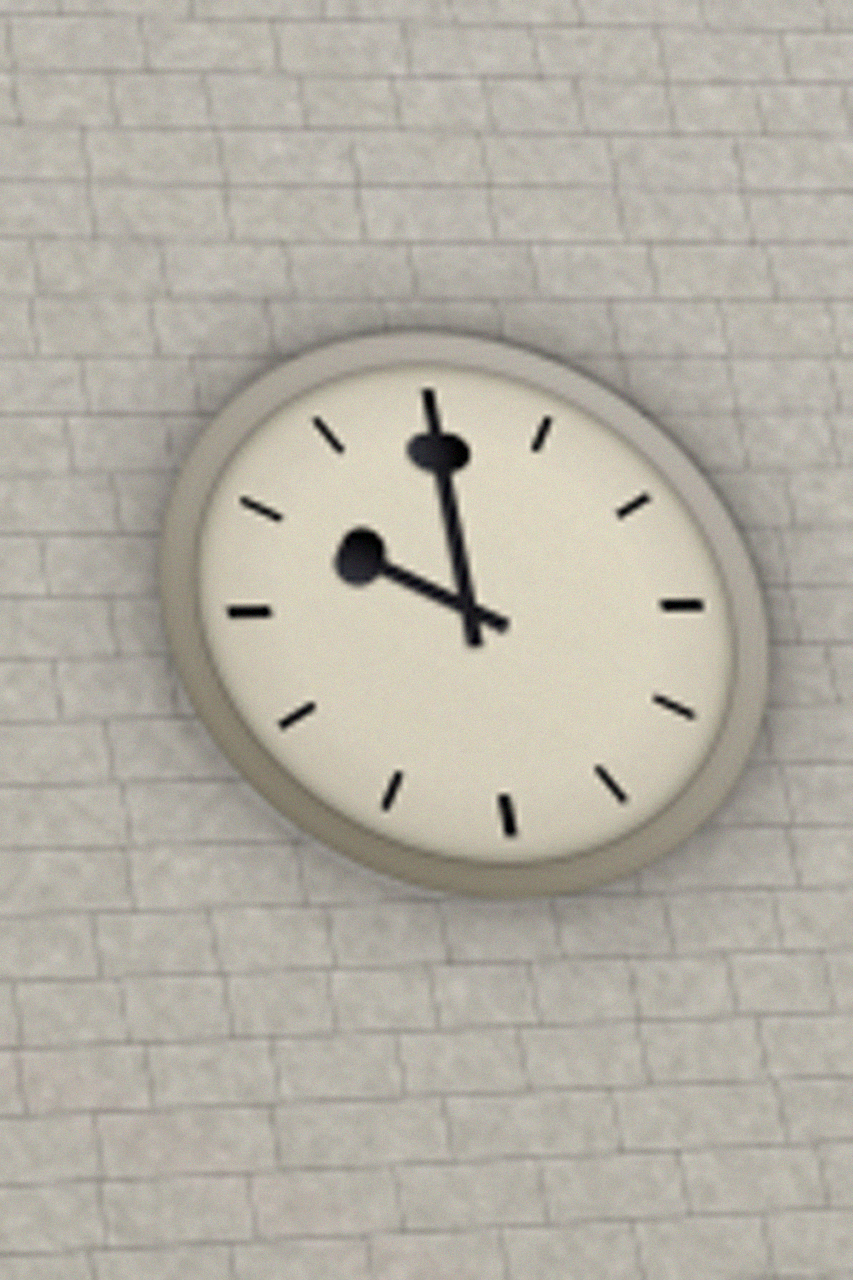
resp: 10h00
